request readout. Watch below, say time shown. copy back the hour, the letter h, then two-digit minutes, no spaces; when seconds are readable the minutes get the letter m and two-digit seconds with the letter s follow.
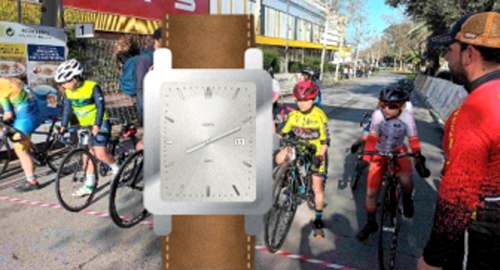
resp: 8h11
